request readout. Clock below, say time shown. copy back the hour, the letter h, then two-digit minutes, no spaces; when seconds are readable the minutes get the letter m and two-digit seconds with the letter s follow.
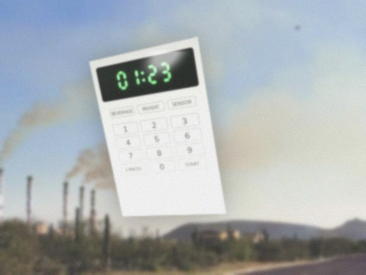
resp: 1h23
